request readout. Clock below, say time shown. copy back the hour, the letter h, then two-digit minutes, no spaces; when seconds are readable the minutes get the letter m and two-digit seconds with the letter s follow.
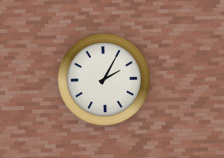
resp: 2h05
